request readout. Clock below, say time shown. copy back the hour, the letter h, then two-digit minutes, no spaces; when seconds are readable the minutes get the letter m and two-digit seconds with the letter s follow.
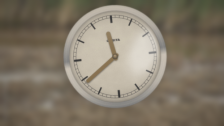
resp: 11h39
